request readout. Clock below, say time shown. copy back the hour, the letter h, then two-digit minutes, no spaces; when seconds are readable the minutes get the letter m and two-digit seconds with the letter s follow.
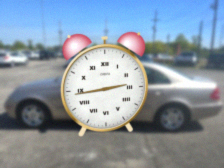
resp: 2h44
